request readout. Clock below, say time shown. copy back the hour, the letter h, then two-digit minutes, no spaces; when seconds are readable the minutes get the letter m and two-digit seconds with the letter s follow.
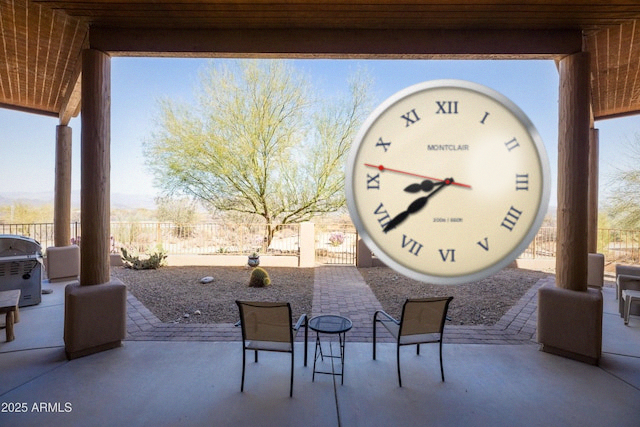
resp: 8h38m47s
